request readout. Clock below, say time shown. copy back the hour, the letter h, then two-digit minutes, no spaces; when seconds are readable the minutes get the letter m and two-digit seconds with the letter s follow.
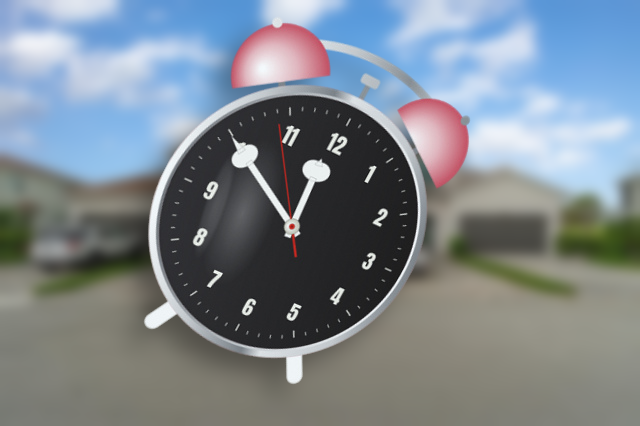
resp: 11h49m54s
